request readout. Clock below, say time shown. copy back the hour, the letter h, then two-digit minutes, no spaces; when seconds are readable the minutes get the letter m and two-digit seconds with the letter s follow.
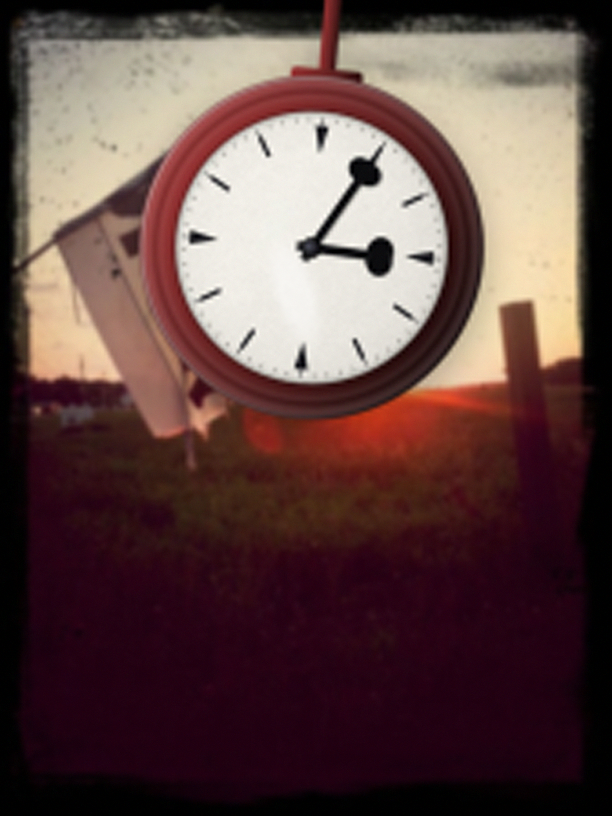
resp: 3h05
